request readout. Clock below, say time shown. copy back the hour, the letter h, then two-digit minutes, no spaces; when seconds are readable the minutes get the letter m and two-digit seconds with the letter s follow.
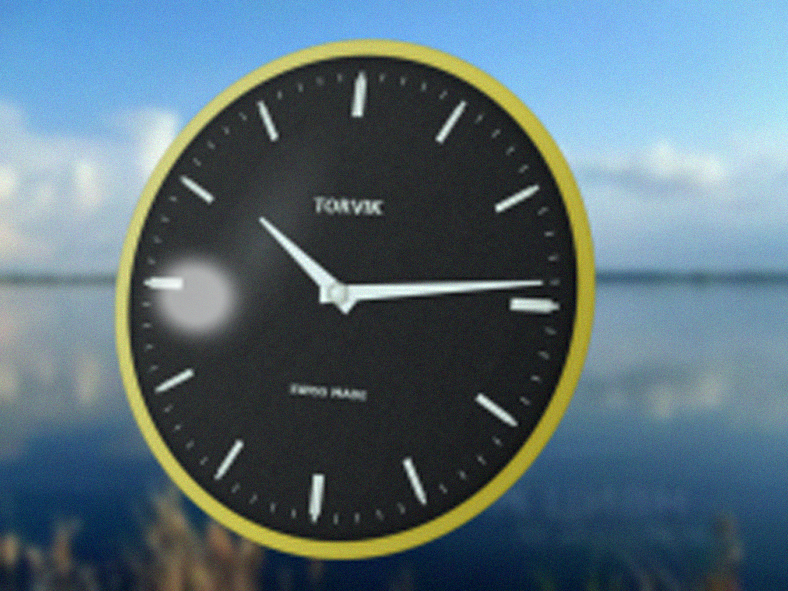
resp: 10h14
